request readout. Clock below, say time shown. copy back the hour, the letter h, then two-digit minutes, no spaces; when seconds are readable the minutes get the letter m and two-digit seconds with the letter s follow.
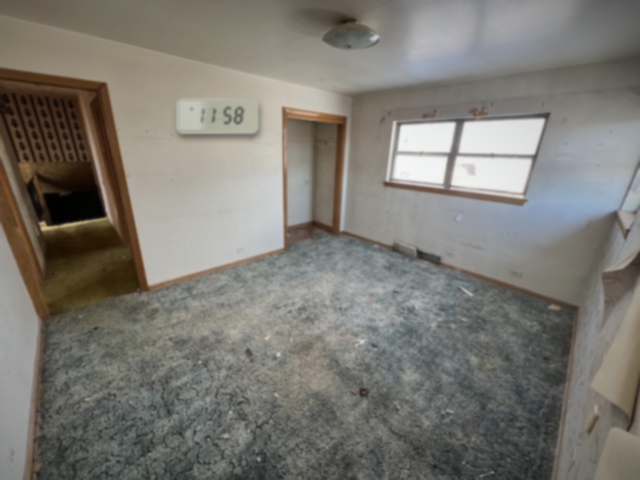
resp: 11h58
